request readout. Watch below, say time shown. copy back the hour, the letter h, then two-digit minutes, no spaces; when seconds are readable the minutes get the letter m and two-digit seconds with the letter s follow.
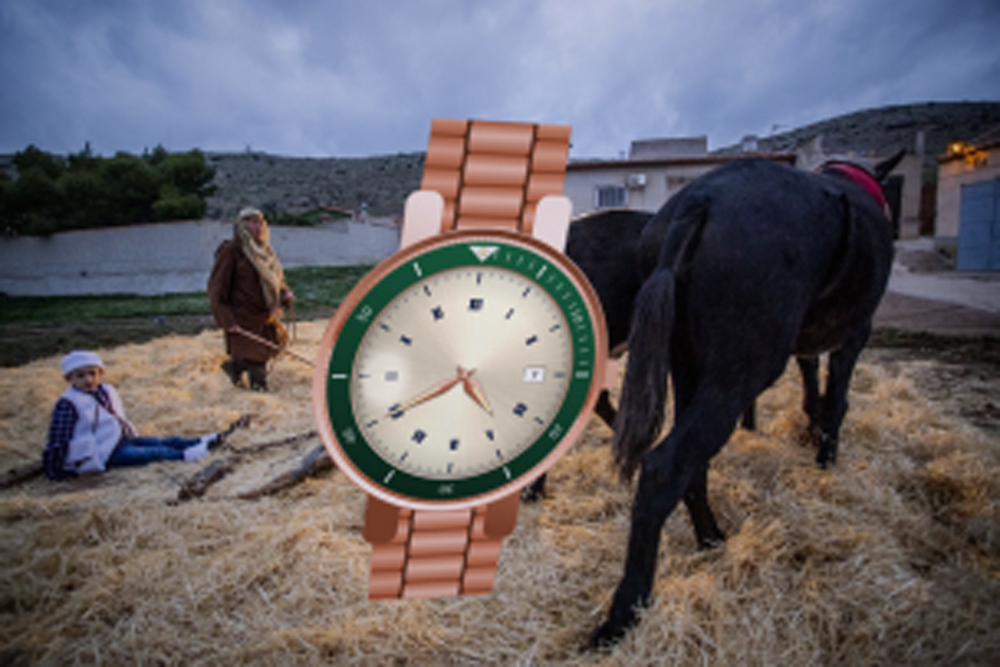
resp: 4h40
